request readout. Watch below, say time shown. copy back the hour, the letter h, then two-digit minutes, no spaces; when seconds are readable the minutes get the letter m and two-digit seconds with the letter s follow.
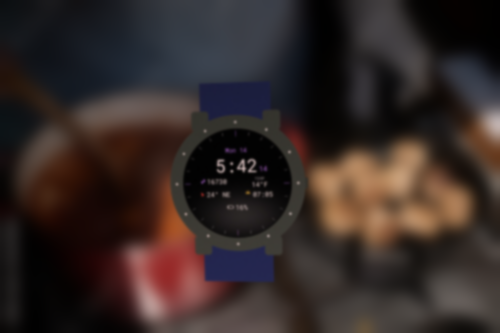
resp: 5h42
